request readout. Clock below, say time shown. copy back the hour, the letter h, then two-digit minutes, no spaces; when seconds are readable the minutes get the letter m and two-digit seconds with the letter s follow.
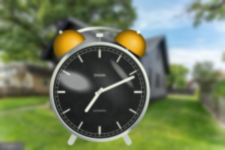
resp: 7h11
